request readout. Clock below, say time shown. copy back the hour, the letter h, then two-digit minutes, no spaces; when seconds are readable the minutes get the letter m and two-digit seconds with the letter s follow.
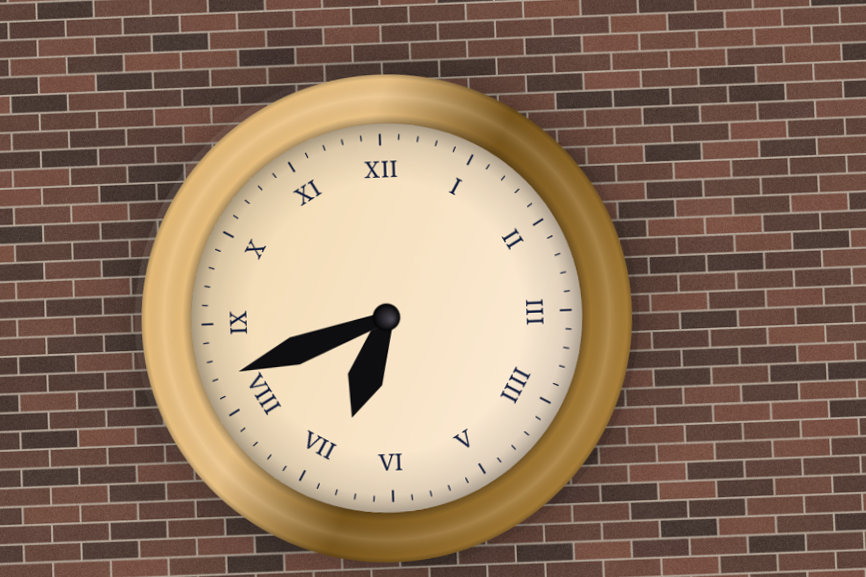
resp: 6h42
